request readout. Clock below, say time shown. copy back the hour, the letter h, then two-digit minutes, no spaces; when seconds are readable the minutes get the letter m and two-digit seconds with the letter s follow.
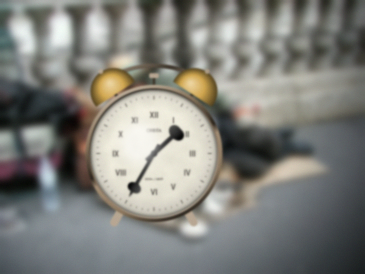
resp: 1h35
